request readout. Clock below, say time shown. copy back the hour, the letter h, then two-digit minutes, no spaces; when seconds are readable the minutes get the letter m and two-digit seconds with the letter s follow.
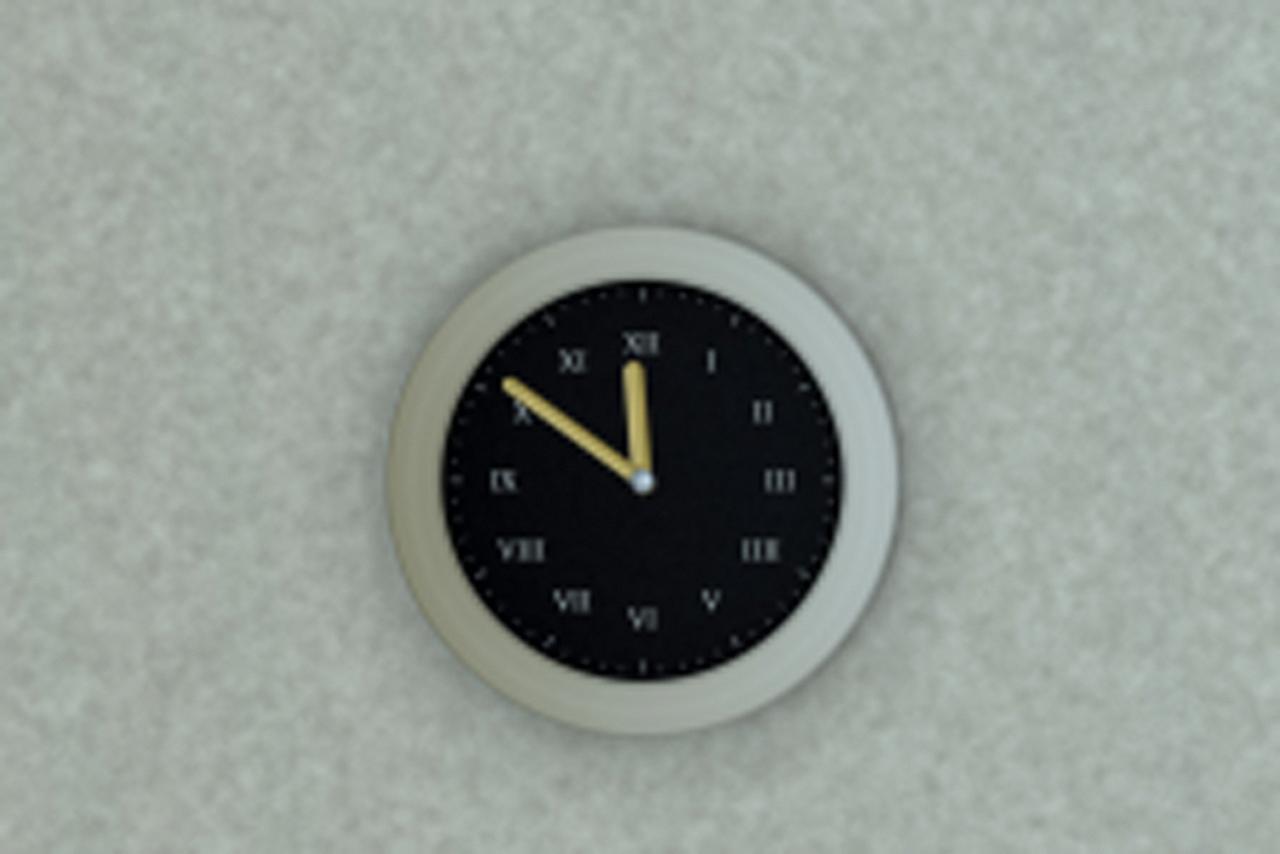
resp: 11h51
